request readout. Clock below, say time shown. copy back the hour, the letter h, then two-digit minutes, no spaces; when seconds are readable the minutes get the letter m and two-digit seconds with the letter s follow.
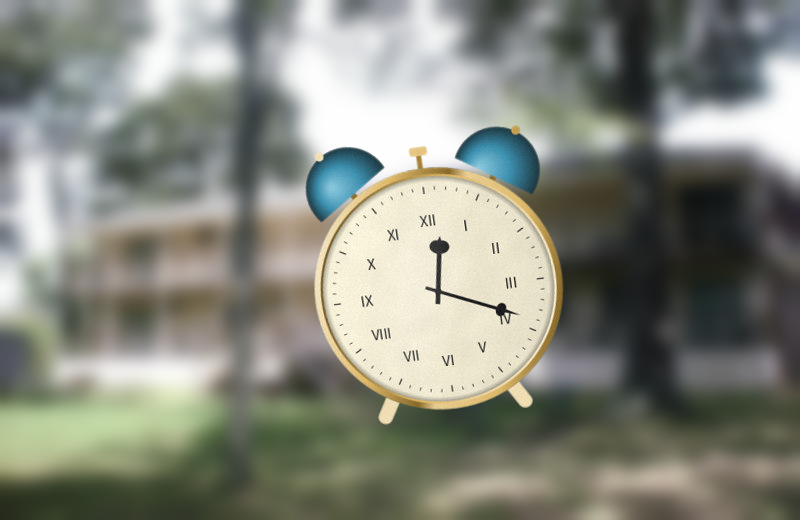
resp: 12h19
